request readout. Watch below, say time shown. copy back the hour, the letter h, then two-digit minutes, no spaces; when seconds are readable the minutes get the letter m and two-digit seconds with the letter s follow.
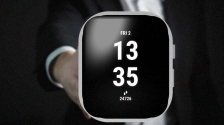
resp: 13h35
